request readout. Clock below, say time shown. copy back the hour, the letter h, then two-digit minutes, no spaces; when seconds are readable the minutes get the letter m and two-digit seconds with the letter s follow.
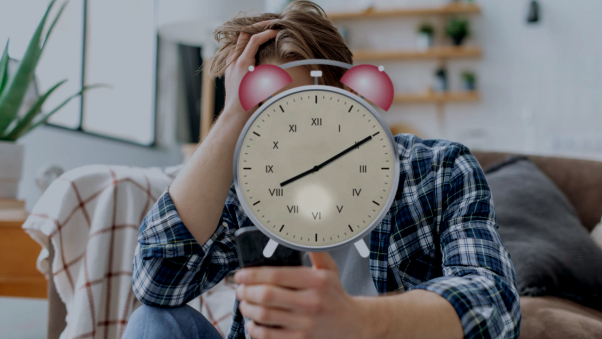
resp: 8h10
